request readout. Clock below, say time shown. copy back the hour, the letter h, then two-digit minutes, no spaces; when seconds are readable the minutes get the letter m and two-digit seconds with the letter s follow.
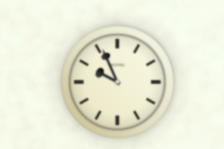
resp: 9h56
